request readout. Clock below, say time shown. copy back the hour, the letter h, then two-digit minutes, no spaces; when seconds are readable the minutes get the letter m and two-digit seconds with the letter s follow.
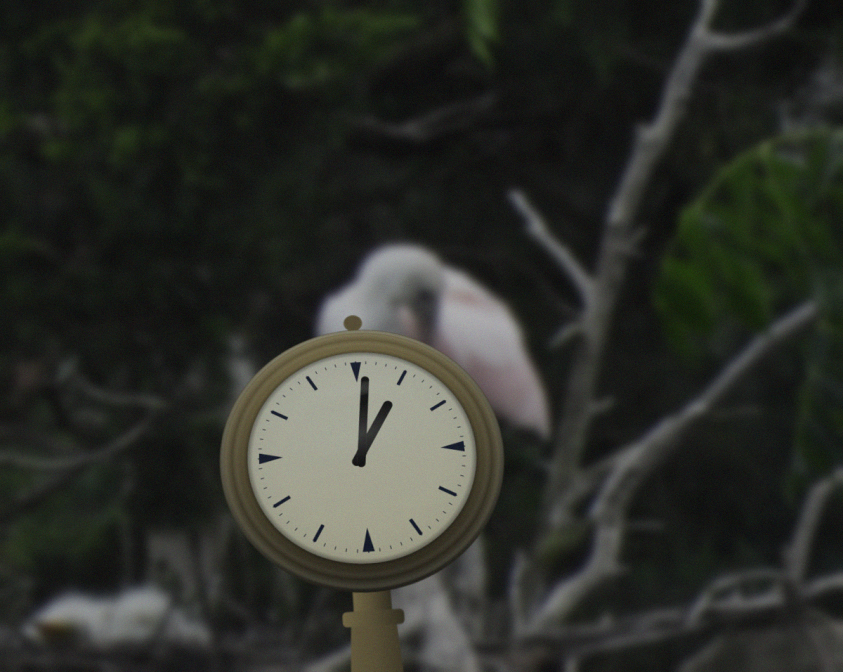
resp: 1h01
